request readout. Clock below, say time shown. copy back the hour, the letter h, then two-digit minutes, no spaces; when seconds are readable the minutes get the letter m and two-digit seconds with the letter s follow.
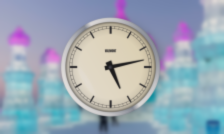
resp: 5h13
